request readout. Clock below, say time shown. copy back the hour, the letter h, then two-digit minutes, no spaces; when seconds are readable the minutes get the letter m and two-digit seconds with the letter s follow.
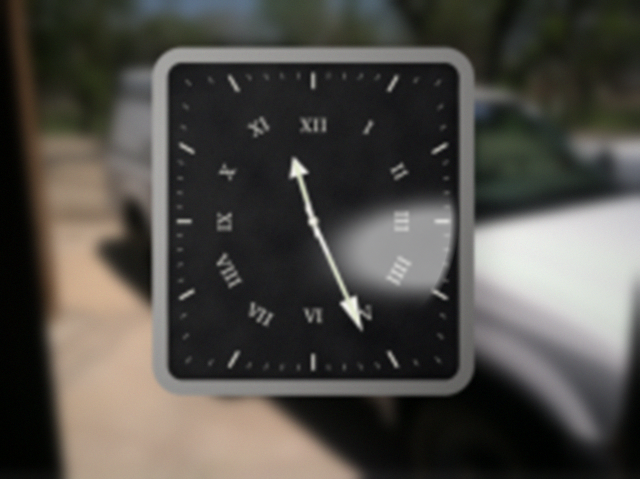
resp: 11h26
